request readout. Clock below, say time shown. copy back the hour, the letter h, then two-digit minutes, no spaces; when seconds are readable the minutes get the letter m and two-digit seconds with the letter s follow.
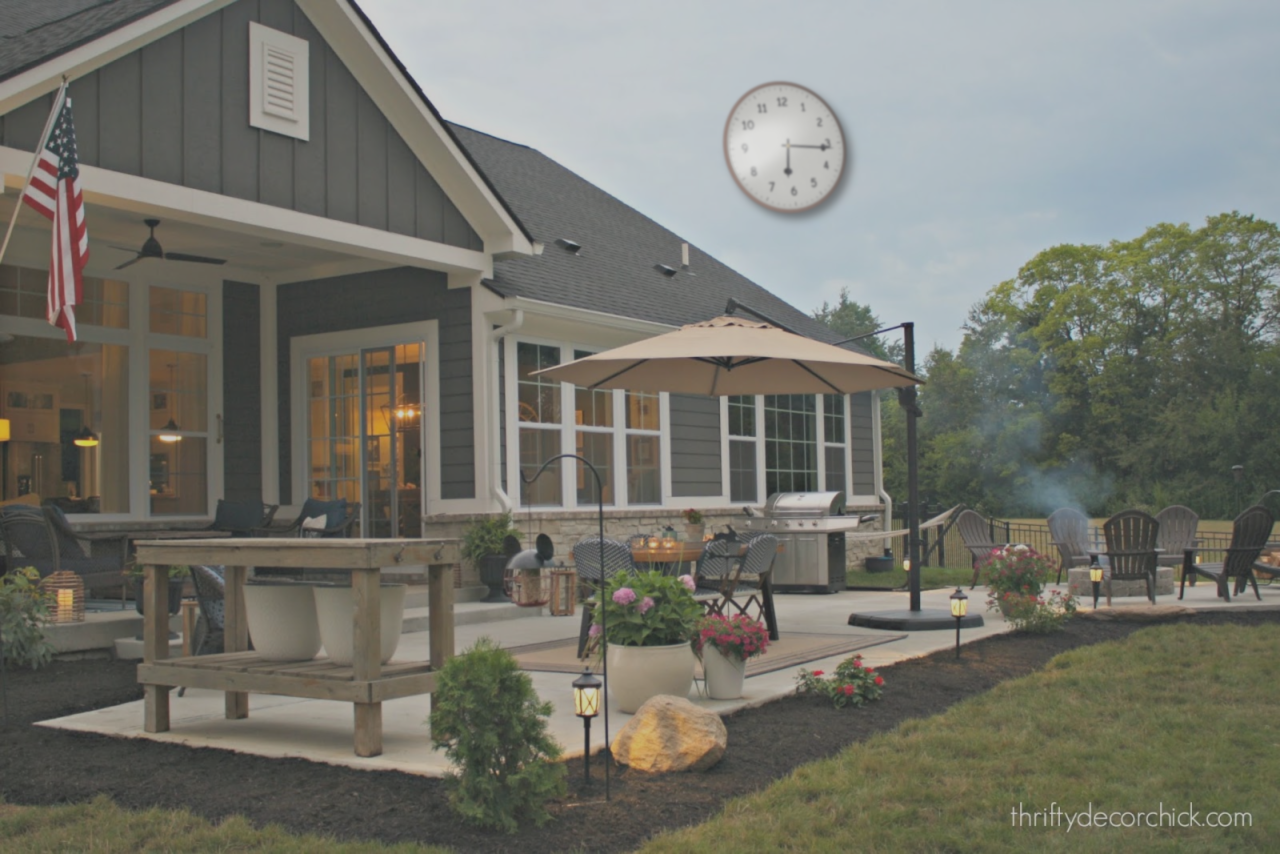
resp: 6h16
